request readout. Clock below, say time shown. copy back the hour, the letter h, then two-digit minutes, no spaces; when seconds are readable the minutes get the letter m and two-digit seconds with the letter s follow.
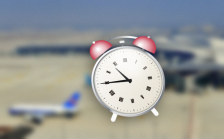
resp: 10h45
